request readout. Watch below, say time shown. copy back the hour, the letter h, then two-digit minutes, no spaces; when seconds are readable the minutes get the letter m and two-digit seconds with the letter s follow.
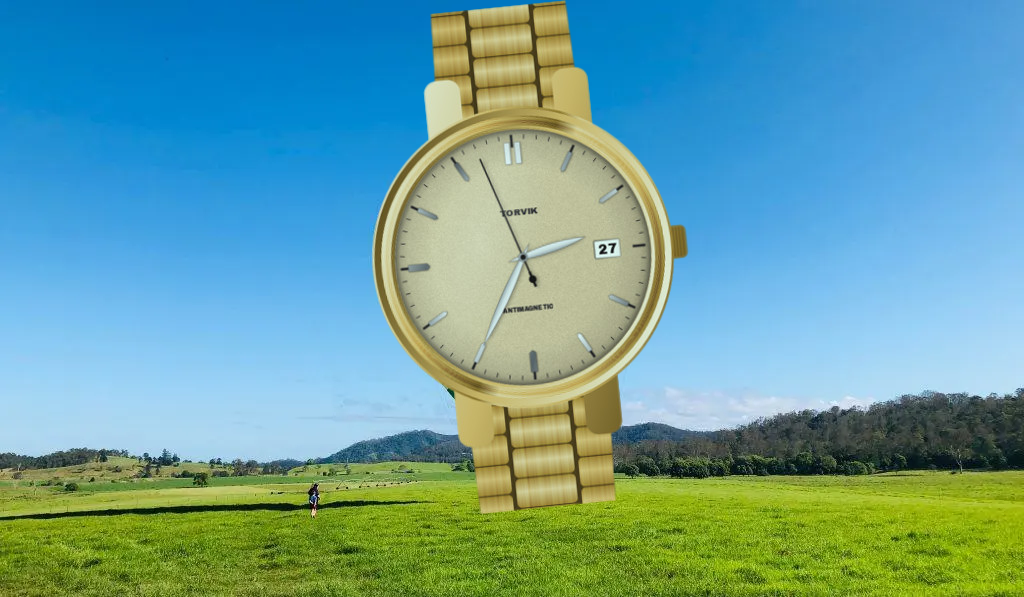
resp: 2h34m57s
